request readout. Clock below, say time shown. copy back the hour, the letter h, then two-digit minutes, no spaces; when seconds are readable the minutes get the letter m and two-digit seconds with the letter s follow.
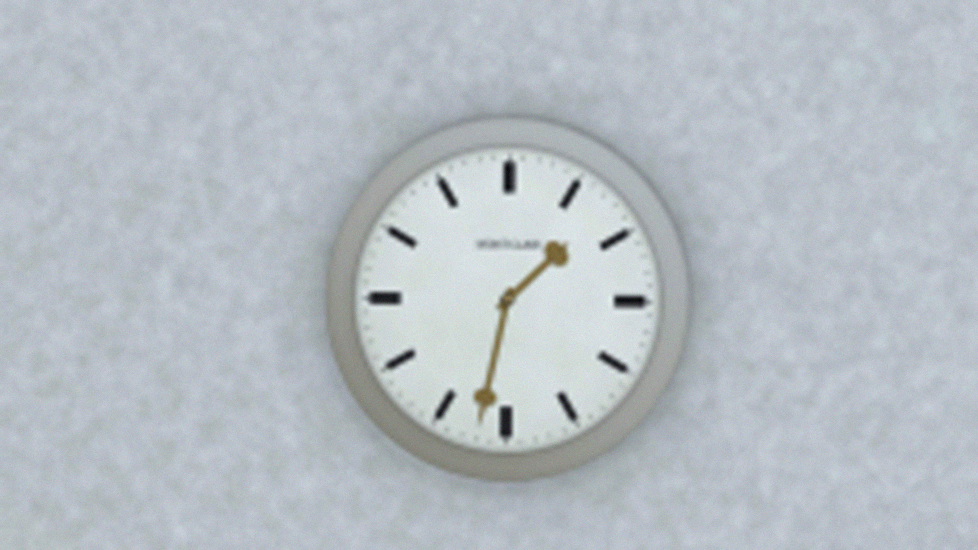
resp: 1h32
